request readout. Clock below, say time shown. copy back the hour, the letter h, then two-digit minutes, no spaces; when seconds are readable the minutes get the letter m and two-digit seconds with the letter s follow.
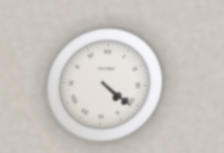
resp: 4h21
